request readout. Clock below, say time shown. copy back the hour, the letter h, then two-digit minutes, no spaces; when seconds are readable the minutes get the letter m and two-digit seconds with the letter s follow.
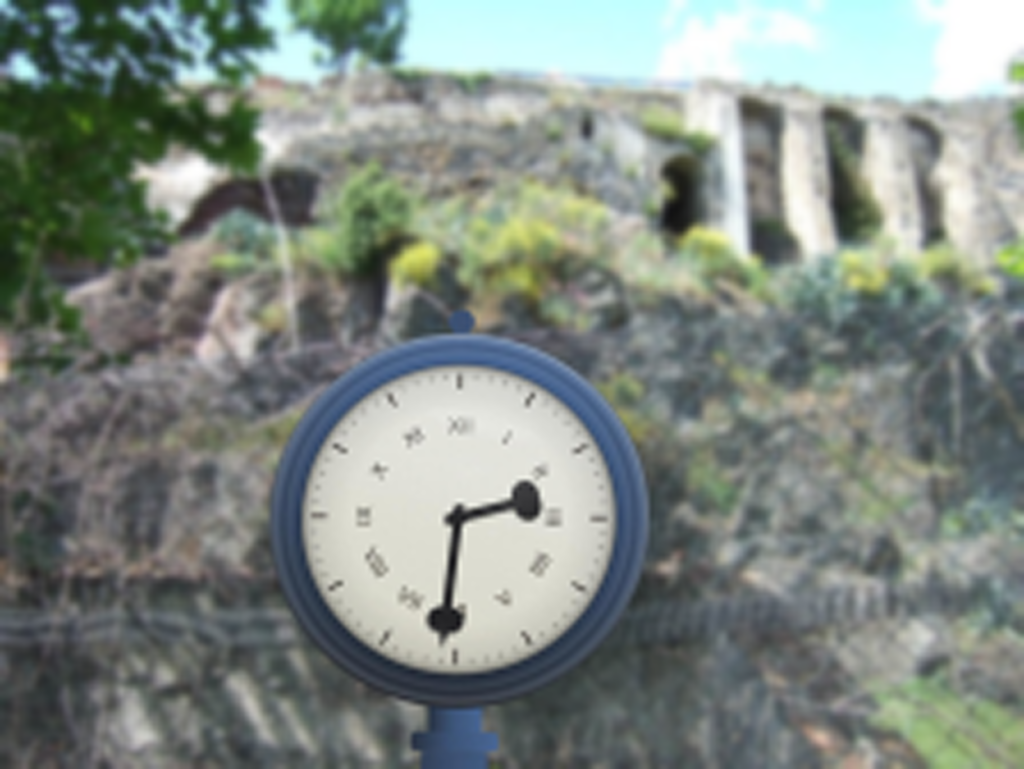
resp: 2h31
